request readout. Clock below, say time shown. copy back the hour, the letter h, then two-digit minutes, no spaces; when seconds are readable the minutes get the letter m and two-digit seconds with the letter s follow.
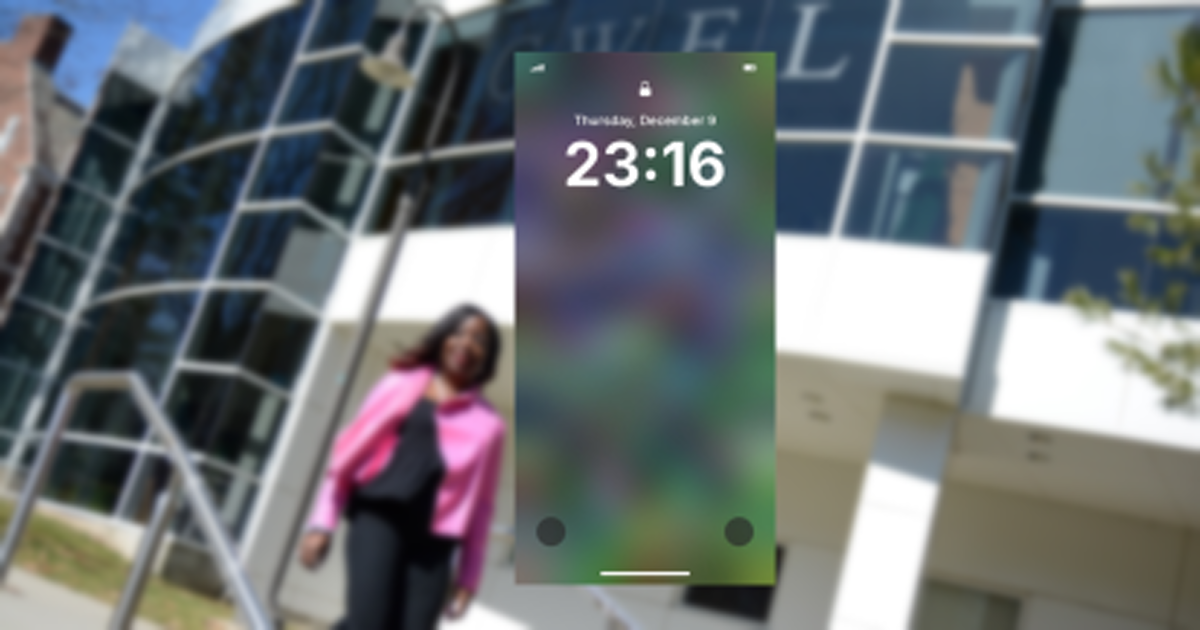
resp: 23h16
